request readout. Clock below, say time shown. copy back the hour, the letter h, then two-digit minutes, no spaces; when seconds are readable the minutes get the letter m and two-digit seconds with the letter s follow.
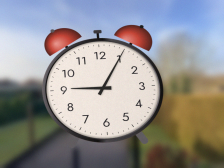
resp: 9h05
